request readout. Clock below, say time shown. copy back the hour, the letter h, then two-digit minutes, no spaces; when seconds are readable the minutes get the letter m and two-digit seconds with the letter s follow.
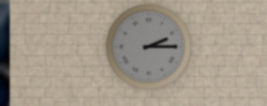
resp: 2h15
